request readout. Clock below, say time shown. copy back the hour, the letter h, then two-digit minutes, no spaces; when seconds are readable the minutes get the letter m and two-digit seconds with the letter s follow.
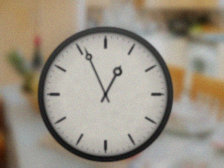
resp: 12h56
